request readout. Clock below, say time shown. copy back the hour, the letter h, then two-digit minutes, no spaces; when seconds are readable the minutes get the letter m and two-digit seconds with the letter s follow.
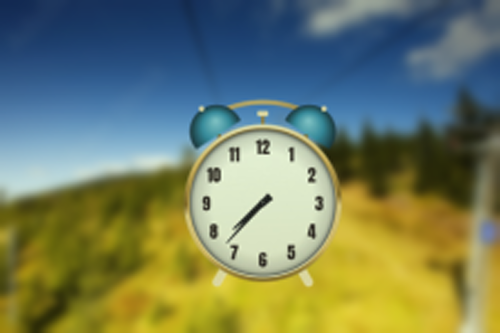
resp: 7h37
